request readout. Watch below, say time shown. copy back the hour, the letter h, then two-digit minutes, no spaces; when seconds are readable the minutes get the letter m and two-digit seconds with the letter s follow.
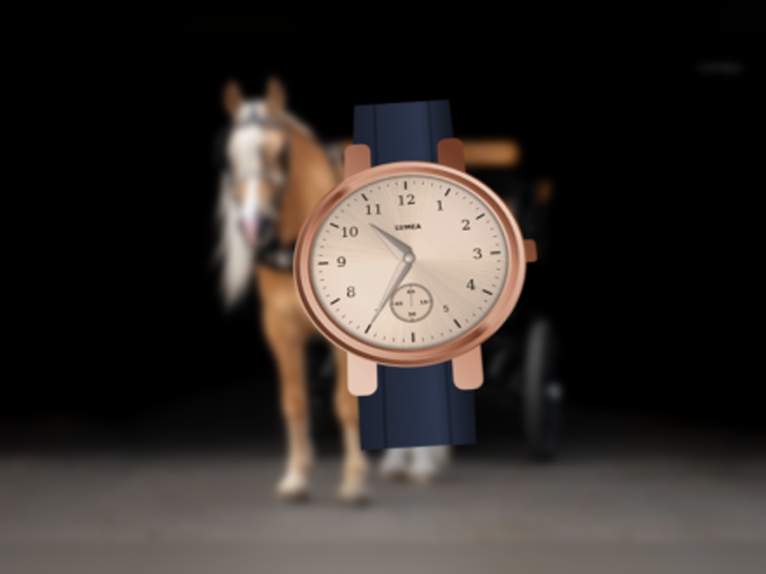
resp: 10h35
